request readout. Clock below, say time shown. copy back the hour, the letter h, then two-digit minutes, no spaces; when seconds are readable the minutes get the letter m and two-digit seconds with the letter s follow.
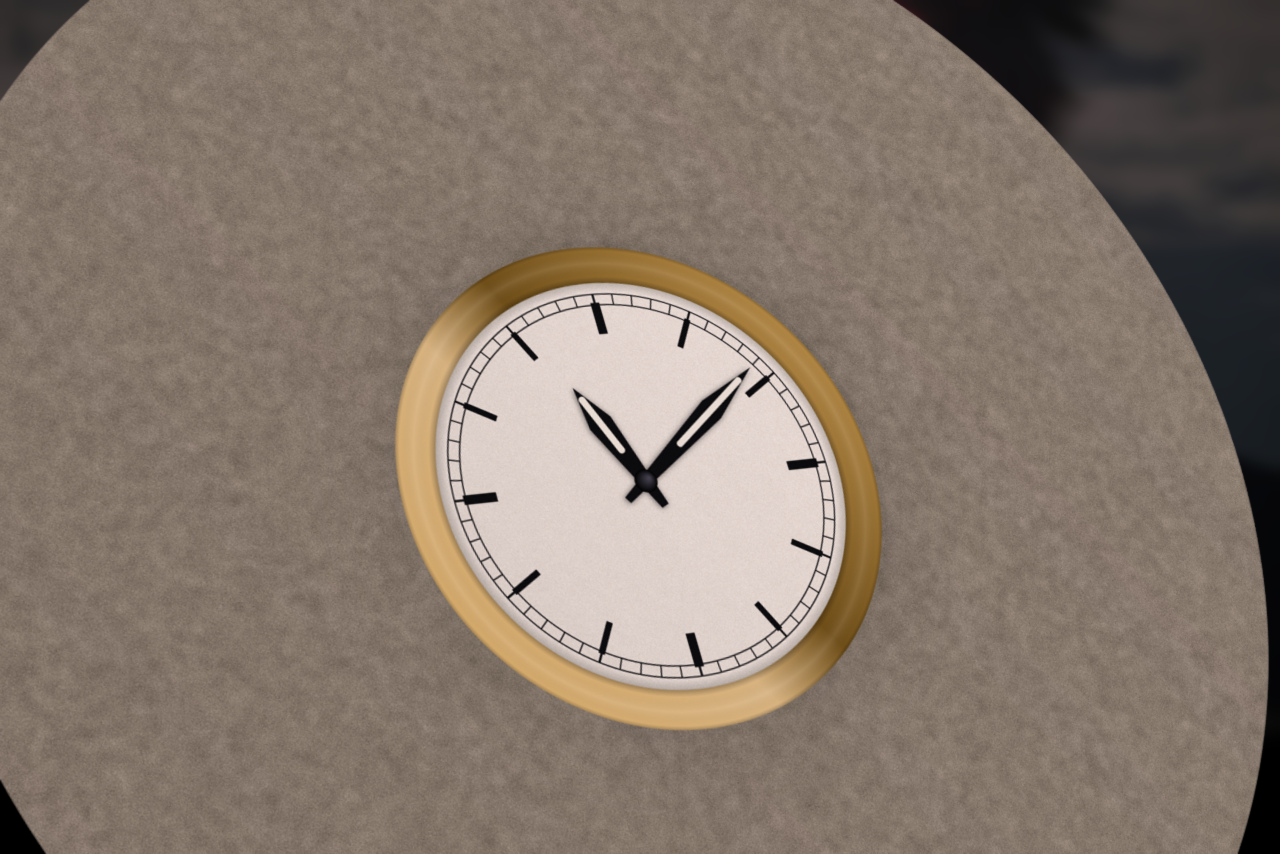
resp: 11h09
